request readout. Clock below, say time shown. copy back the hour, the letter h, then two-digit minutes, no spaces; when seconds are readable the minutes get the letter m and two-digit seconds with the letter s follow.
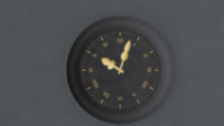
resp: 10h03
